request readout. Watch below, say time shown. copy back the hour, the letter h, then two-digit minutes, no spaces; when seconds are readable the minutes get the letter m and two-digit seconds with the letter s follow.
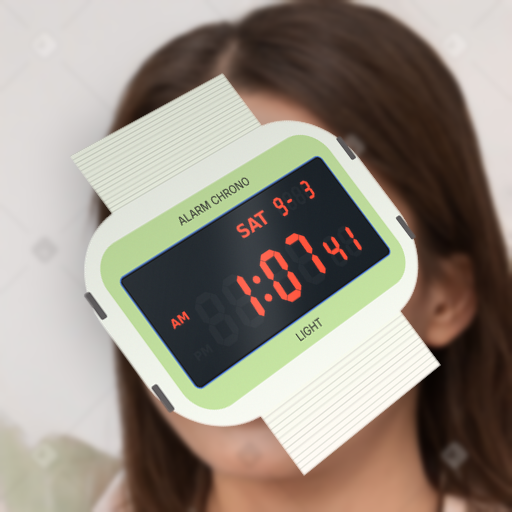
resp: 1h07m41s
